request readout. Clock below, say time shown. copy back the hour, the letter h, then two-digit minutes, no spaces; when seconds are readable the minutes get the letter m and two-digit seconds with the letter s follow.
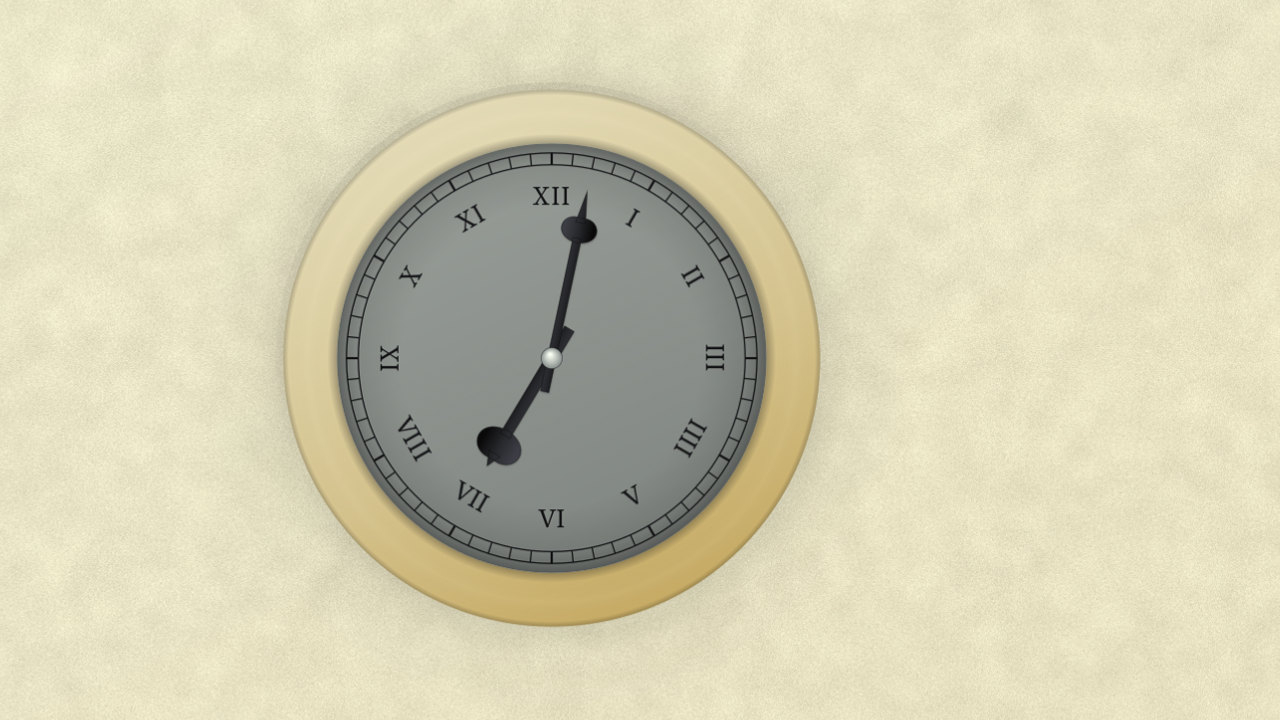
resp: 7h02
